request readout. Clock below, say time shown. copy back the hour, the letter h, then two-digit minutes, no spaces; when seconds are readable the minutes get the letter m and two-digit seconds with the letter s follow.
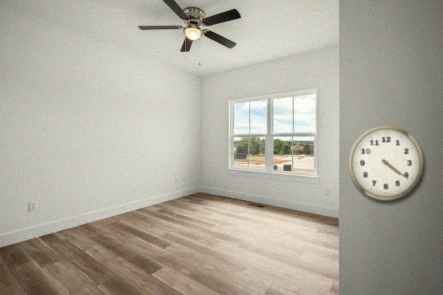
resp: 4h21
